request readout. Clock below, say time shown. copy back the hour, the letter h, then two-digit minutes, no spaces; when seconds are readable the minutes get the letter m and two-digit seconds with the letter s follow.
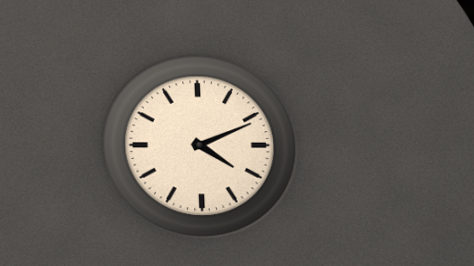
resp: 4h11
